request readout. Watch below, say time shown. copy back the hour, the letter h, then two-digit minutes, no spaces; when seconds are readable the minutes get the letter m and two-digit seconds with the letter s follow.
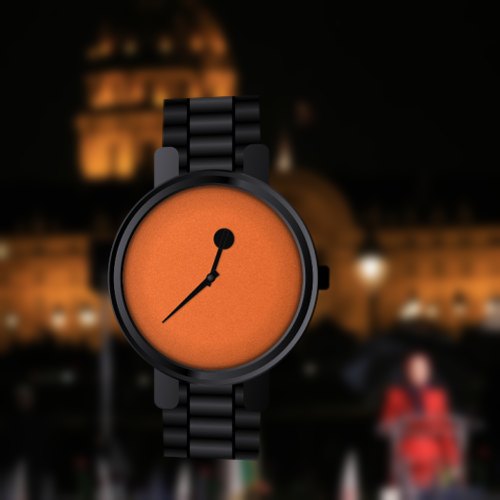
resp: 12h38
